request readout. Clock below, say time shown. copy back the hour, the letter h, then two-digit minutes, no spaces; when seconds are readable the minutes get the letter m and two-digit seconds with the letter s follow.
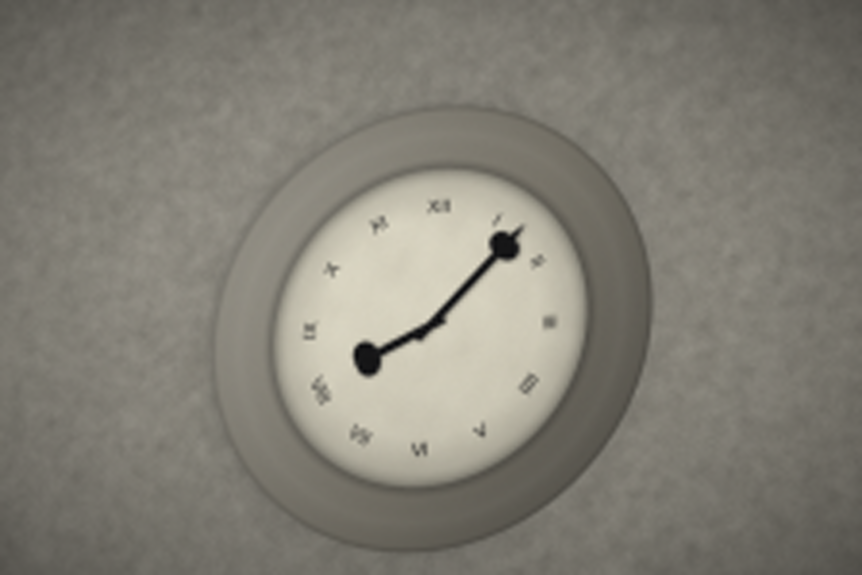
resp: 8h07
